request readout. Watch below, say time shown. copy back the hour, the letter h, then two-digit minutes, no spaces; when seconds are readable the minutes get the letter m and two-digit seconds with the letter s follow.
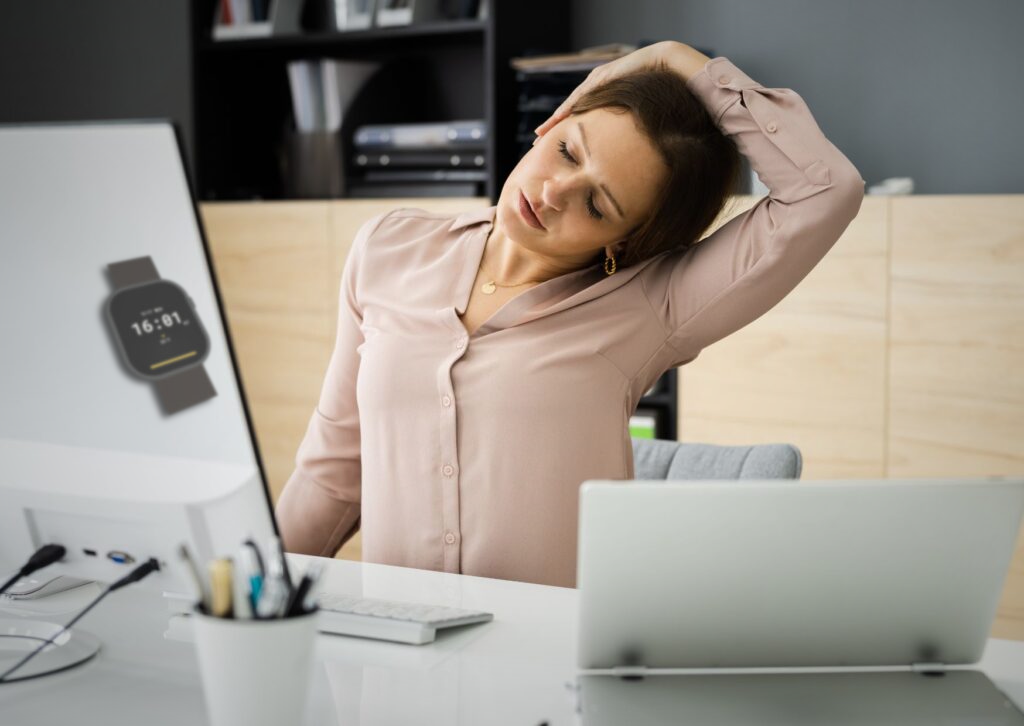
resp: 16h01
